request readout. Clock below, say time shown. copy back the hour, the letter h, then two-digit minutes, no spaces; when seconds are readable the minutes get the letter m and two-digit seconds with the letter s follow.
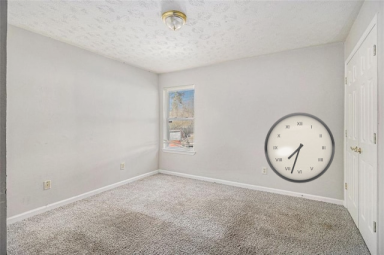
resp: 7h33
